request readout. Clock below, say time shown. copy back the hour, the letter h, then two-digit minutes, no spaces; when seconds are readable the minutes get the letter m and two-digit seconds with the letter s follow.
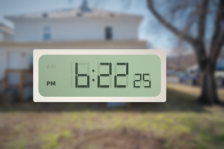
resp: 6h22m25s
